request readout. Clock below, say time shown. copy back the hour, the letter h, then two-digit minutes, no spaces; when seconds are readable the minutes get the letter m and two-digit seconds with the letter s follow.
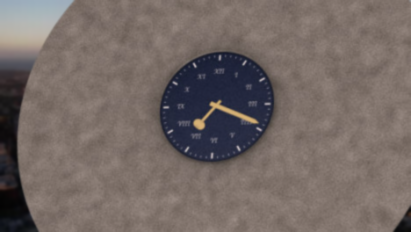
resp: 7h19
